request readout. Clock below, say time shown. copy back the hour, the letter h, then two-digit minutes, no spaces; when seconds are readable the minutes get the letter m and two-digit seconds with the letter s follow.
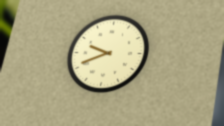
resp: 9h41
